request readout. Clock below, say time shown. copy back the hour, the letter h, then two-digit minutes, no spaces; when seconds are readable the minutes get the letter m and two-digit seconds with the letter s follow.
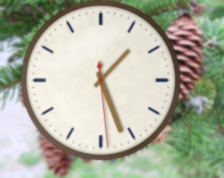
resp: 1h26m29s
